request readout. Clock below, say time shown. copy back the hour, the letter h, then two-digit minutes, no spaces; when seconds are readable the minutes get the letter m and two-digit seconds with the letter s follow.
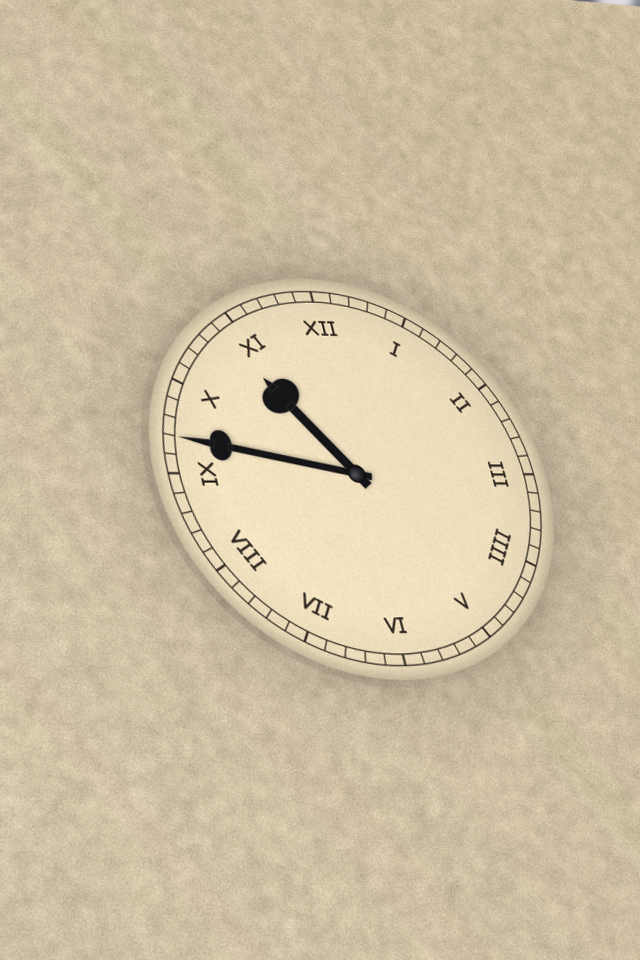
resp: 10h47
